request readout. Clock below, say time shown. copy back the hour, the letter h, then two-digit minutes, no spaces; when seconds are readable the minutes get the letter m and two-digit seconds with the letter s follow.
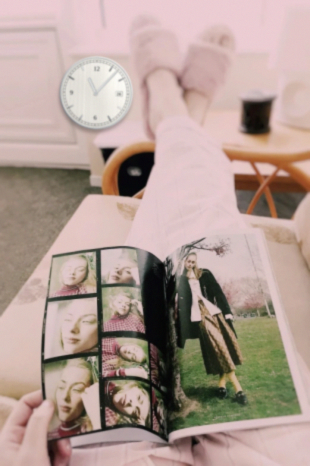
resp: 11h07
